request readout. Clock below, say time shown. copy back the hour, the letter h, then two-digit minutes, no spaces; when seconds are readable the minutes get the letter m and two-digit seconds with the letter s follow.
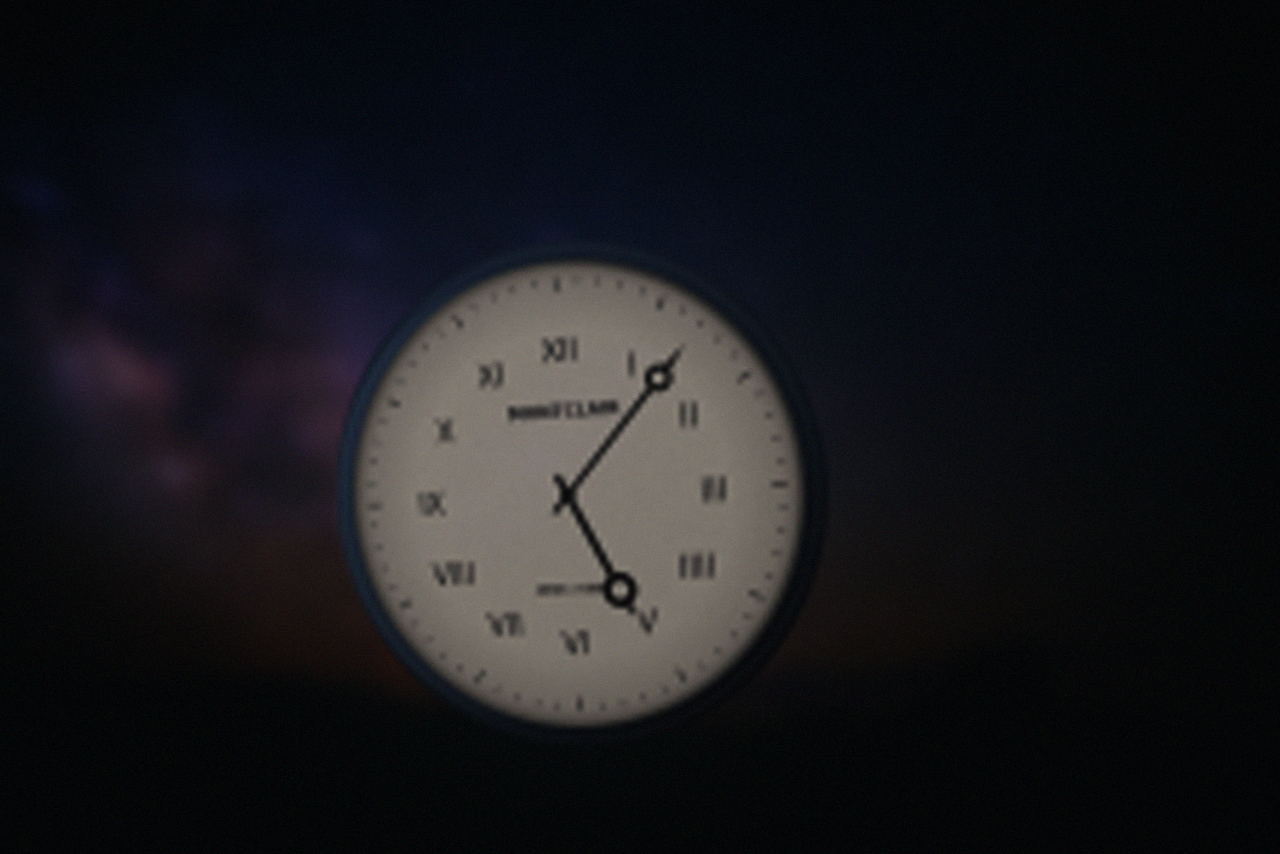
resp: 5h07
